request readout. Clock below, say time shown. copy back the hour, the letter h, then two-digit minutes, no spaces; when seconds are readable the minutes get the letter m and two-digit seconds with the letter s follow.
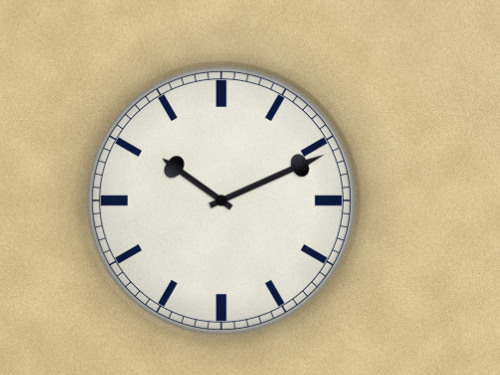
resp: 10h11
